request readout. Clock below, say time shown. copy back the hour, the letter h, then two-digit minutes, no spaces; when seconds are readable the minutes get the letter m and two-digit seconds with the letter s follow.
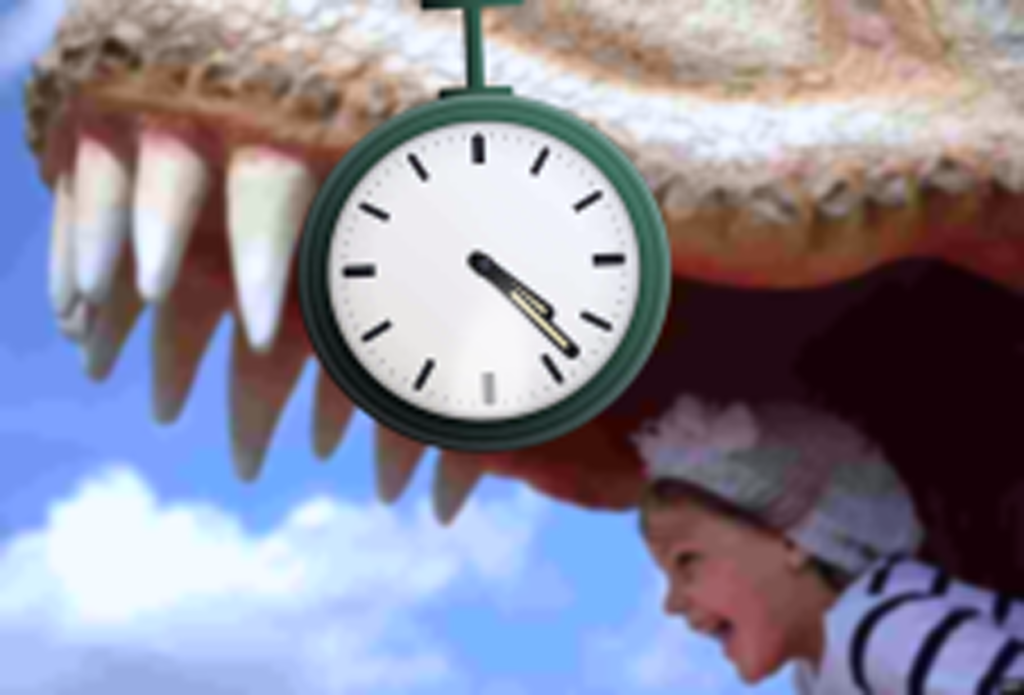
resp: 4h23
